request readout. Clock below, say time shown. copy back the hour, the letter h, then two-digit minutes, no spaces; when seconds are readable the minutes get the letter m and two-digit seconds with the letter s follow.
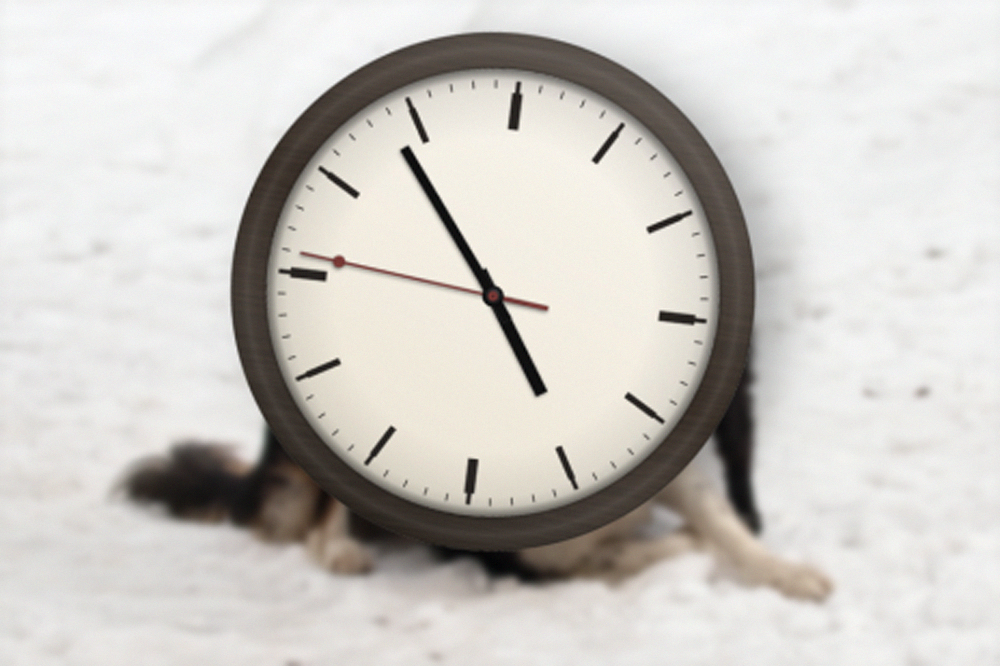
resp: 4h53m46s
